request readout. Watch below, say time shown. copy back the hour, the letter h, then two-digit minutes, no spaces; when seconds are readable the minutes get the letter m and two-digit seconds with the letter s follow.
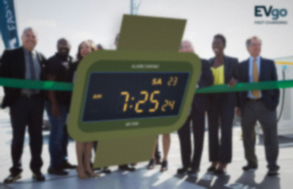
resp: 7h25m24s
